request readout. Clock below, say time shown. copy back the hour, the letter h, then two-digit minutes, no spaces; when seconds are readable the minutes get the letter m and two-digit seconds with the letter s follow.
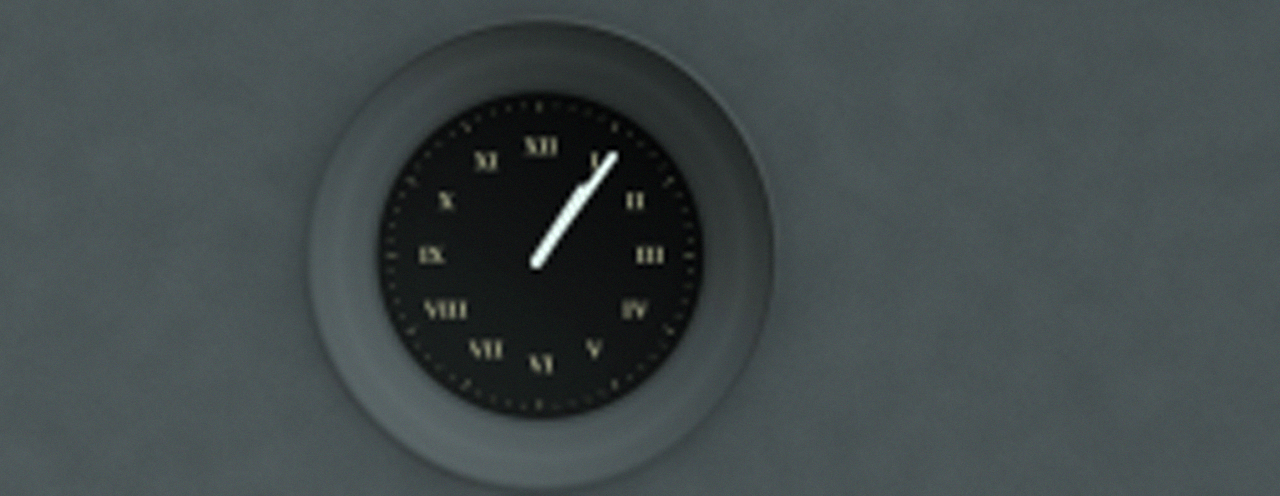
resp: 1h06
